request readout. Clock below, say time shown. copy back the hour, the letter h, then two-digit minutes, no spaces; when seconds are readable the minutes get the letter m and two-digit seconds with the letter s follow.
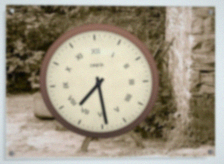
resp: 7h29
